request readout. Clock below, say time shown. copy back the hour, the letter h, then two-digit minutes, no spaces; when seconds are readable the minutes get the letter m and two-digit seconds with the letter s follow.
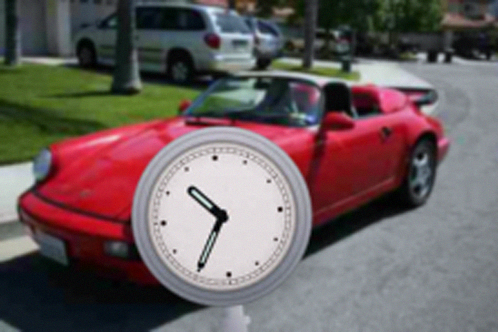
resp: 10h35
